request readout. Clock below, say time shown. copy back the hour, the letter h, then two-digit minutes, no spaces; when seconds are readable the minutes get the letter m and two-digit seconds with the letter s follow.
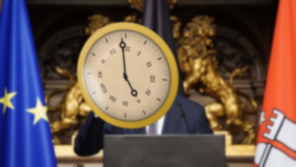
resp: 4h59
